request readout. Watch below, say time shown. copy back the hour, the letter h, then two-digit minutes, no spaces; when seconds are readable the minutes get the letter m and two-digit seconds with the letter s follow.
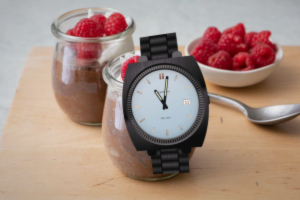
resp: 11h02
